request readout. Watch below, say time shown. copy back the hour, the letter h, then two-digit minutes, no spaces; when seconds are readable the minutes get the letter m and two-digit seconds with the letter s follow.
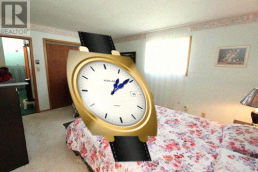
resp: 1h09
